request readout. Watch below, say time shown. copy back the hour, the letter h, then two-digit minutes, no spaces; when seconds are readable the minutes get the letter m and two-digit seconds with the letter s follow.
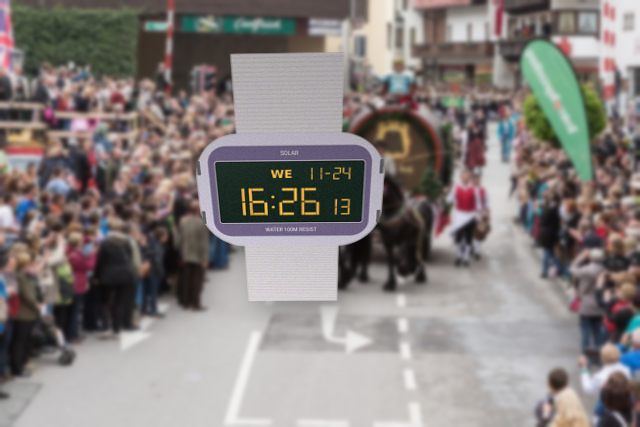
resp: 16h26m13s
